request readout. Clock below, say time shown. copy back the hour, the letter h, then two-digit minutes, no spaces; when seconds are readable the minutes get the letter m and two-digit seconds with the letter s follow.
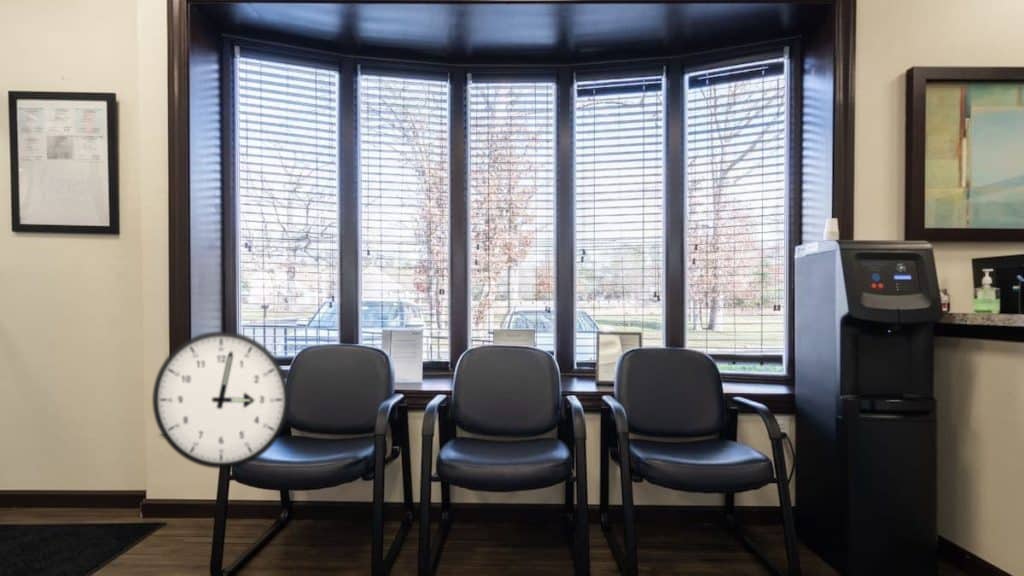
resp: 3h02
